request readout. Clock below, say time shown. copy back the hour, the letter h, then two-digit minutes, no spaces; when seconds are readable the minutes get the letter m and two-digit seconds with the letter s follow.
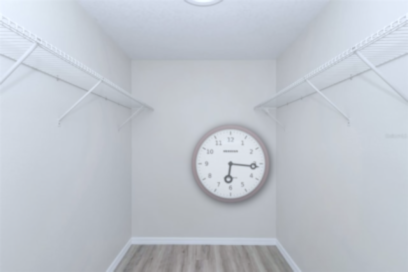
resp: 6h16
